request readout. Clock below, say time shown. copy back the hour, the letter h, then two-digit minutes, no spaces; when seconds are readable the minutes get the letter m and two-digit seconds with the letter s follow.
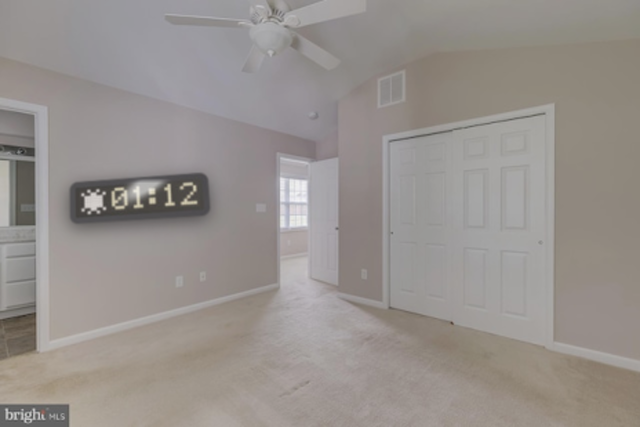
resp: 1h12
